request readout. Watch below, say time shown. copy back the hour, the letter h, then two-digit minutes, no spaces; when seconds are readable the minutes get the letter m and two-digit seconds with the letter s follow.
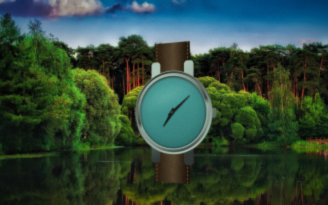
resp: 7h08
